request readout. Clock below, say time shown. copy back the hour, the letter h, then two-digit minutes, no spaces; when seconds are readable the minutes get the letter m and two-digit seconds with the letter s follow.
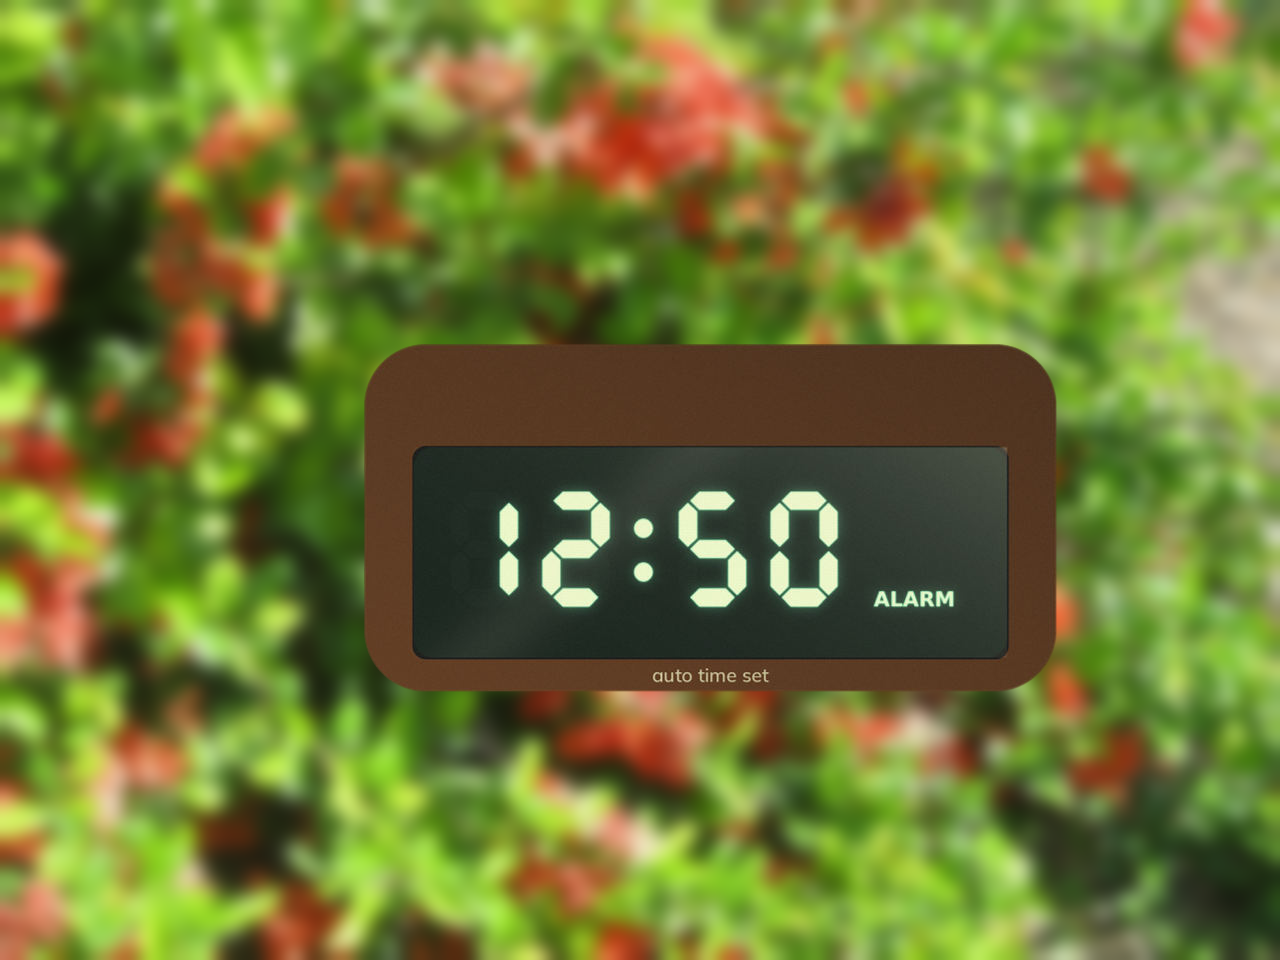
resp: 12h50
